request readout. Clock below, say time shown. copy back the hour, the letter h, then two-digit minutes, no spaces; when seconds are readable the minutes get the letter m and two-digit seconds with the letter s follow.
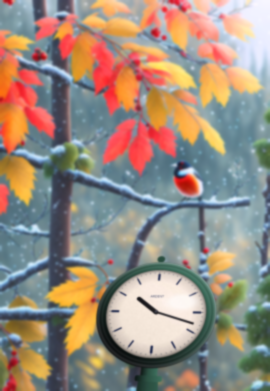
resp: 10h18
